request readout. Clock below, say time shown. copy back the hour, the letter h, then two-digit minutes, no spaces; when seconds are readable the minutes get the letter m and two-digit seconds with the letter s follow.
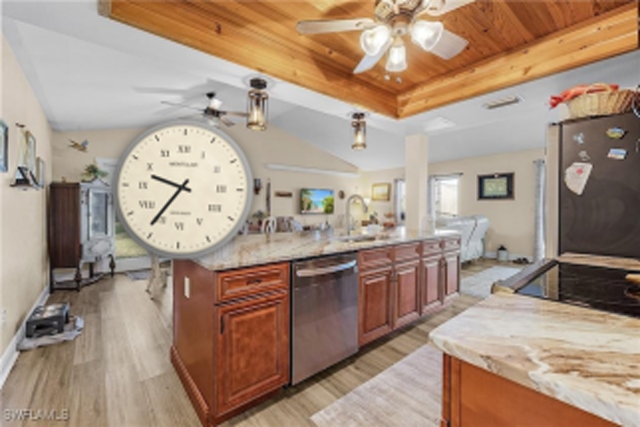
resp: 9h36
